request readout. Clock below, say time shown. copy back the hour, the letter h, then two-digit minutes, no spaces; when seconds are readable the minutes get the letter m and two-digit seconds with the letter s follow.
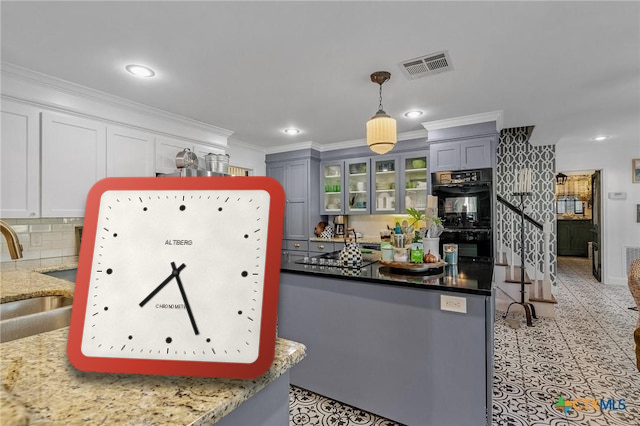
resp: 7h26
